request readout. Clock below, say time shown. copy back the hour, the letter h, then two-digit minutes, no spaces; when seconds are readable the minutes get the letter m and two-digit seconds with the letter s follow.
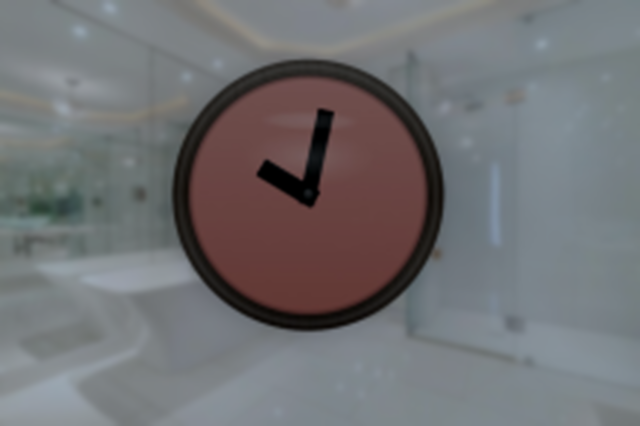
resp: 10h02
